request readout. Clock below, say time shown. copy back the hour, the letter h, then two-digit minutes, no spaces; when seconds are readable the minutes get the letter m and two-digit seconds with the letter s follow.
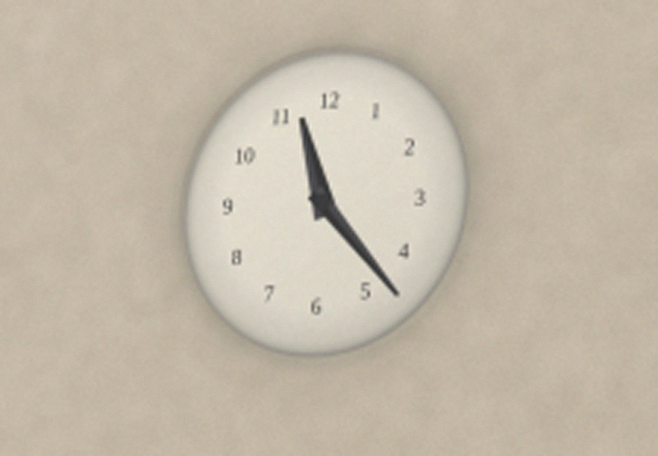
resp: 11h23
